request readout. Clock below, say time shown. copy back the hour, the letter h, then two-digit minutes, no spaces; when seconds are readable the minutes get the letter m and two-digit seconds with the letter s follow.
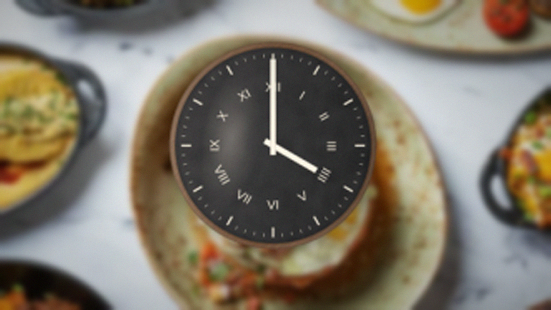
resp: 4h00
